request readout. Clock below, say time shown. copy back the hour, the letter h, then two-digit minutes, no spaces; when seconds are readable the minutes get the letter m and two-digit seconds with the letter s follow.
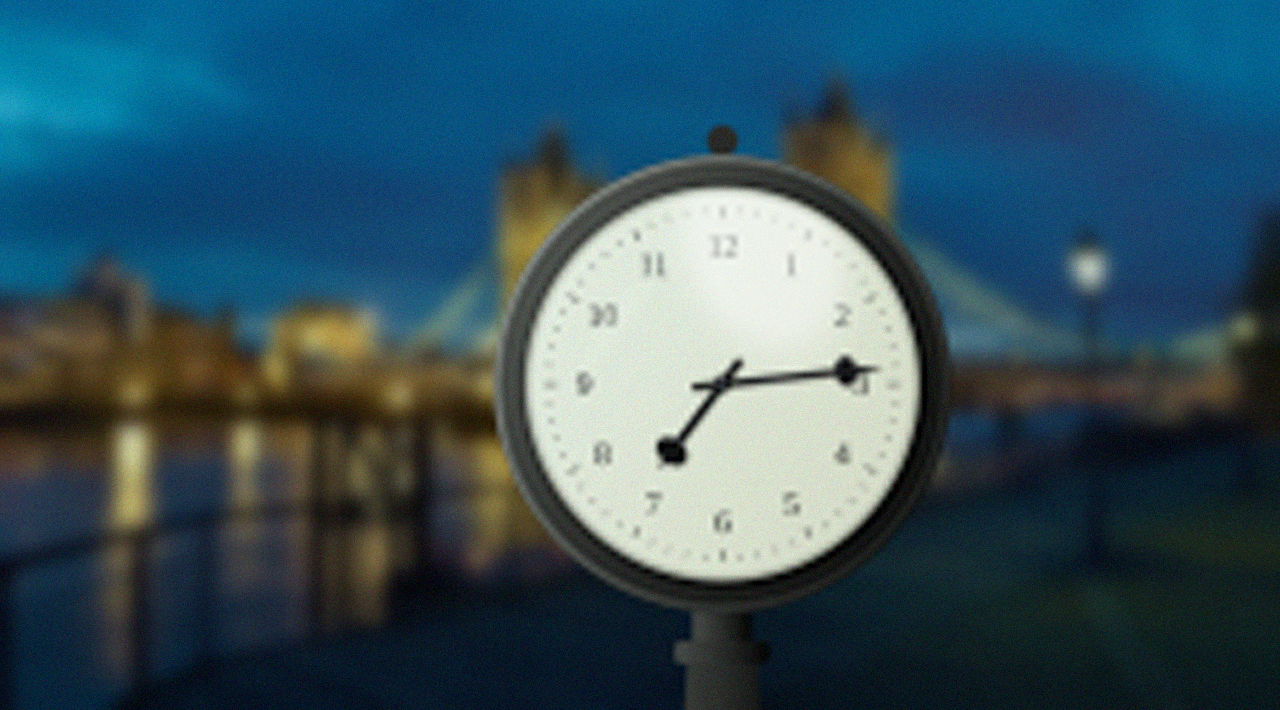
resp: 7h14
